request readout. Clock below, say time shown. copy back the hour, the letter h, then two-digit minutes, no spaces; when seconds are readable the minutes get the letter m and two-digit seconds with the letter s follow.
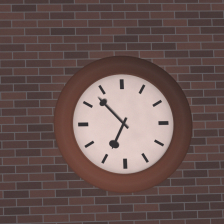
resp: 6h53
